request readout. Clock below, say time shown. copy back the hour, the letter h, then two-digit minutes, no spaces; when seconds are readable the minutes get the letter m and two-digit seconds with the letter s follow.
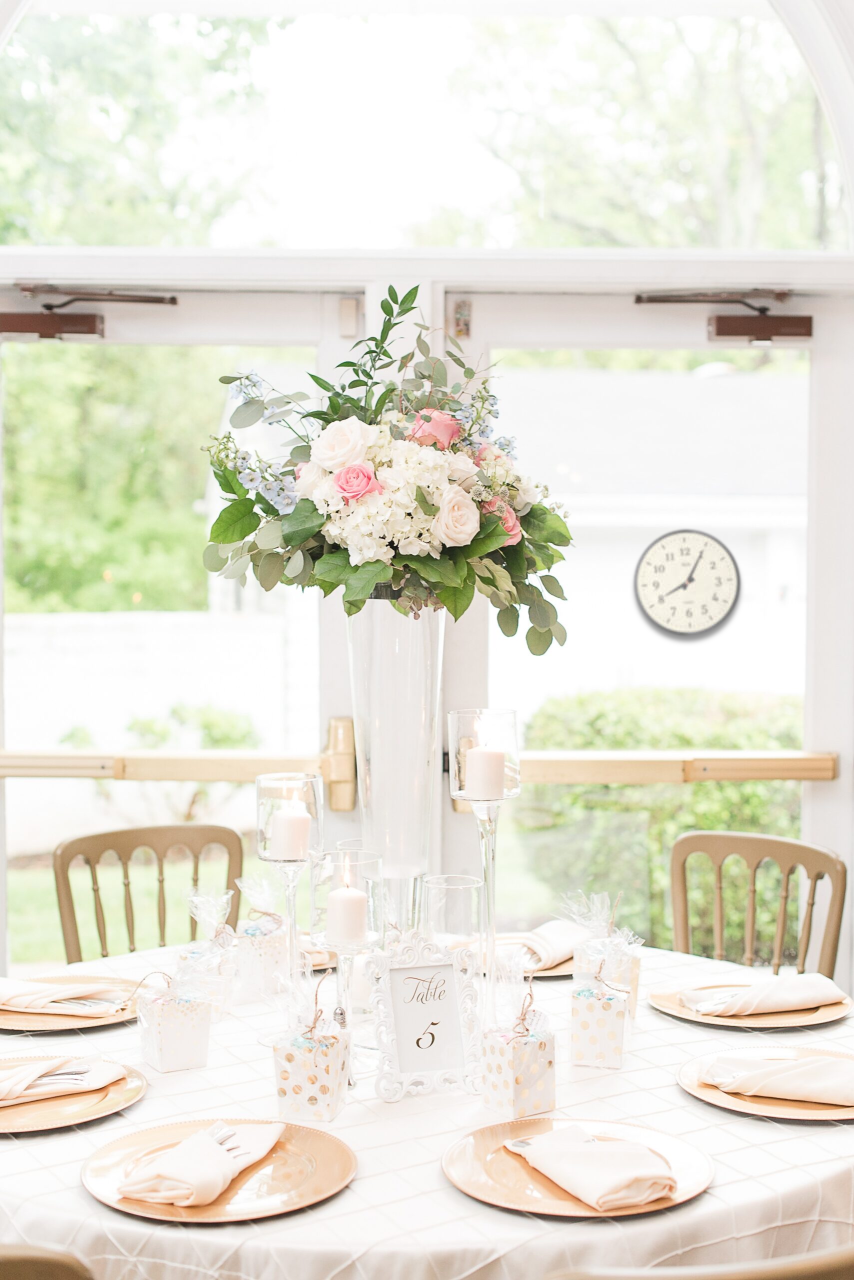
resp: 8h05
